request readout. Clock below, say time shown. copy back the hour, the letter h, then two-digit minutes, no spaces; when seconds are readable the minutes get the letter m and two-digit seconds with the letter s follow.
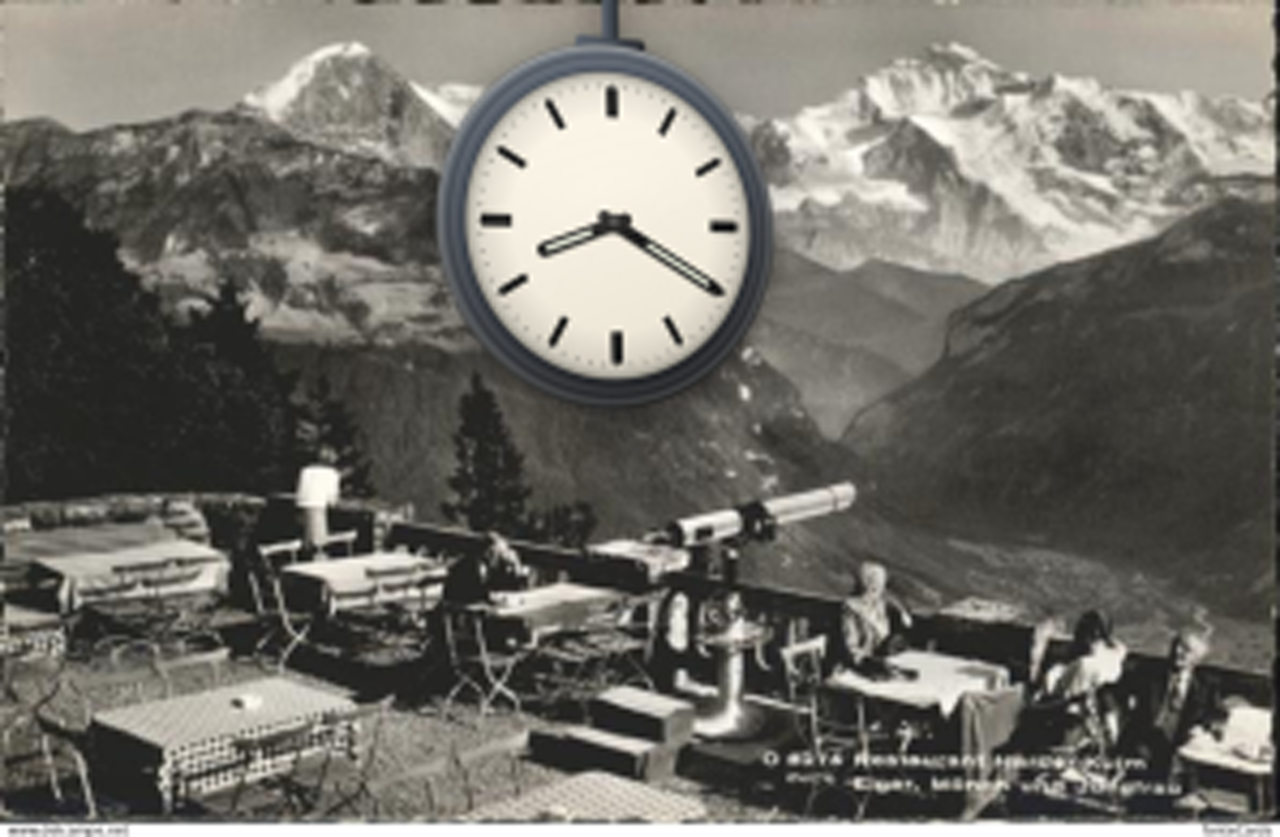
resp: 8h20
